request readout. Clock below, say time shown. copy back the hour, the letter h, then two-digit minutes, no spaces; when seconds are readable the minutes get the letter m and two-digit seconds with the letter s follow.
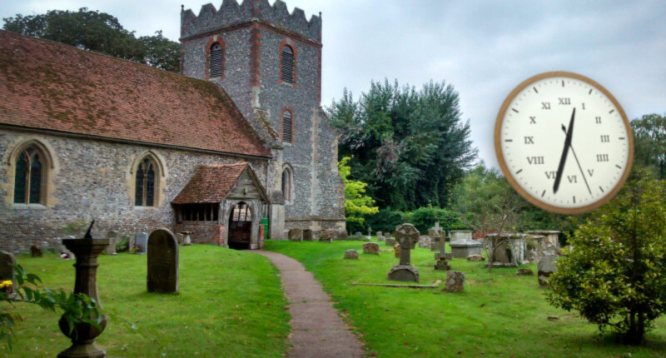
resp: 12h33m27s
